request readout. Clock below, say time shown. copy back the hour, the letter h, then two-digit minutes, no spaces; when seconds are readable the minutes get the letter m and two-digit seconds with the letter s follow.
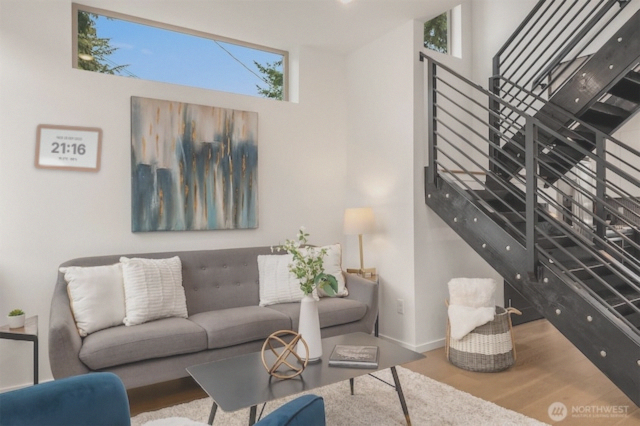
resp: 21h16
